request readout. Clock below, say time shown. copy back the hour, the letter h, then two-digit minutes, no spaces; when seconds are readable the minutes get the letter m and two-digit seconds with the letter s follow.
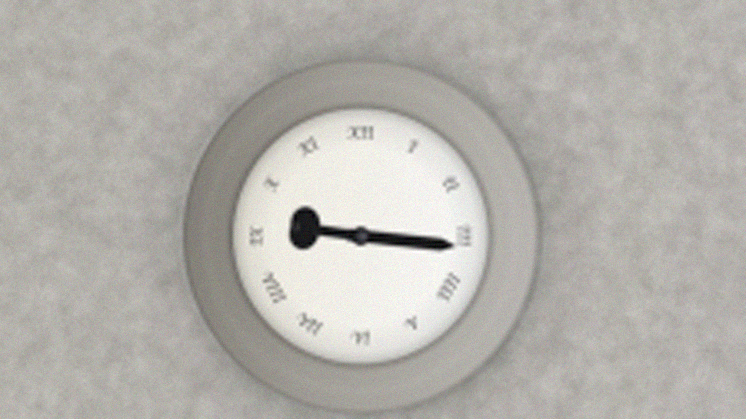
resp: 9h16
